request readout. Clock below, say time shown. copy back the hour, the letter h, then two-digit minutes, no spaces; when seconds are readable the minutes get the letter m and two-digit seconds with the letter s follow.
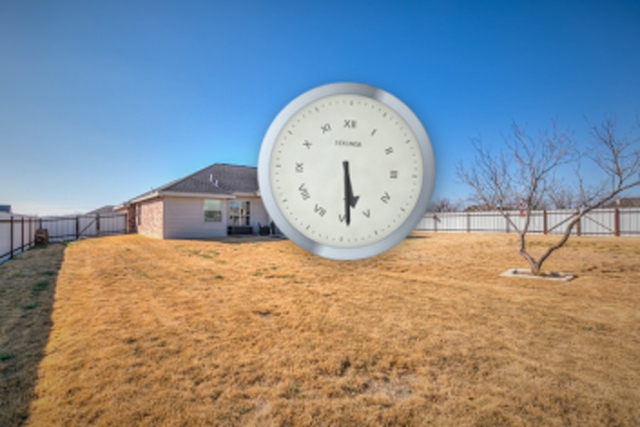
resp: 5h29
